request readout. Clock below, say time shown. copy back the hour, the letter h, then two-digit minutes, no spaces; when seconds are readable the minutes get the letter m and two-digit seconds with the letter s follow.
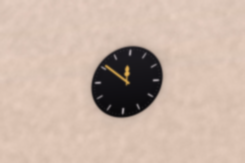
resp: 11h51
